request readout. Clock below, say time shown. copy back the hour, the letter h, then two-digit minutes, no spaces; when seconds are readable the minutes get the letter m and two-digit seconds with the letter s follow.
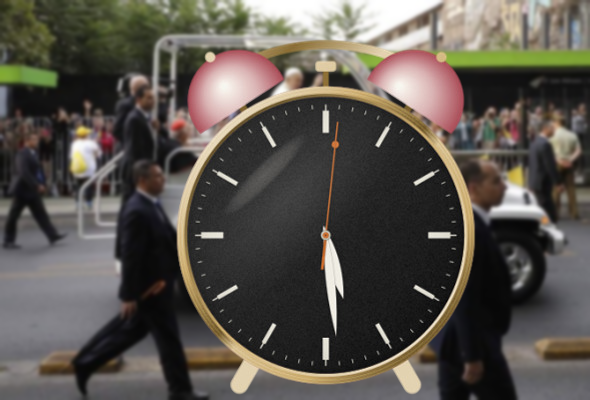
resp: 5h29m01s
